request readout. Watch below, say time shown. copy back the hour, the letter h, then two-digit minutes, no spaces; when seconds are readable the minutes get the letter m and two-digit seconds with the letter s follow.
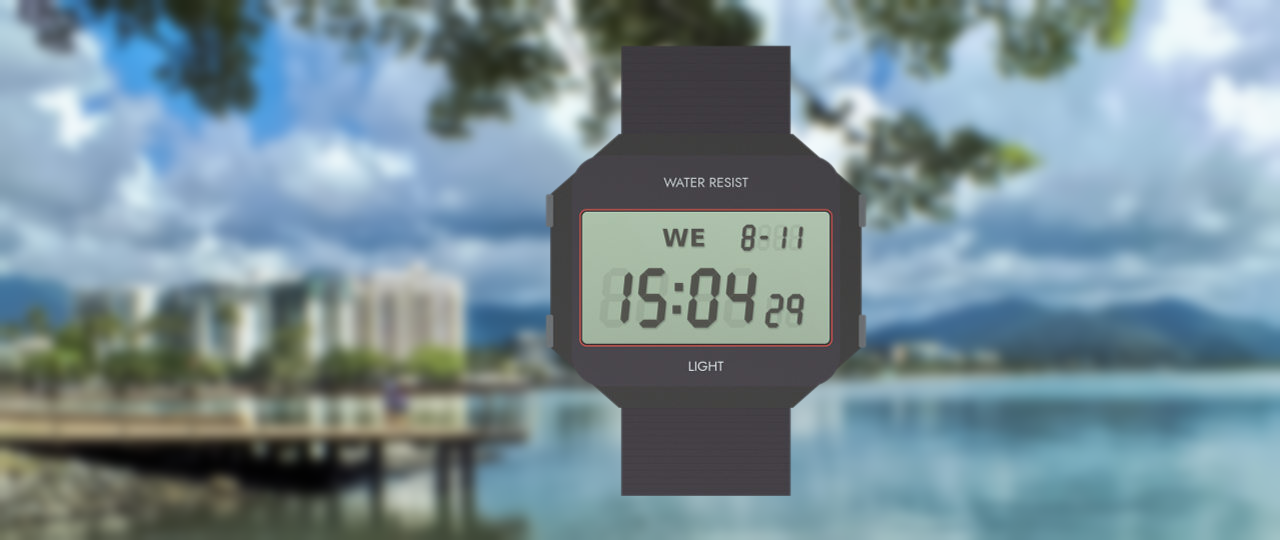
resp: 15h04m29s
